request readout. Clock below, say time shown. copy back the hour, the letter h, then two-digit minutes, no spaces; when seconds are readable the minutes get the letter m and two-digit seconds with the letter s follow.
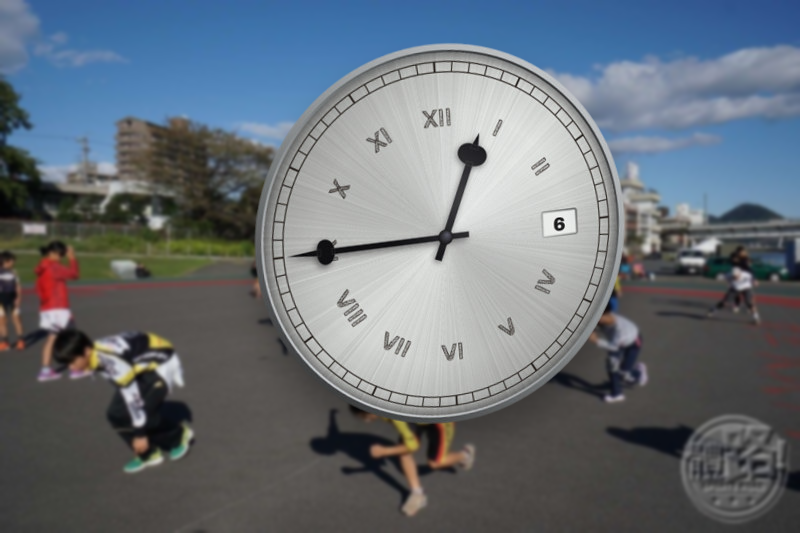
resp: 12h45
